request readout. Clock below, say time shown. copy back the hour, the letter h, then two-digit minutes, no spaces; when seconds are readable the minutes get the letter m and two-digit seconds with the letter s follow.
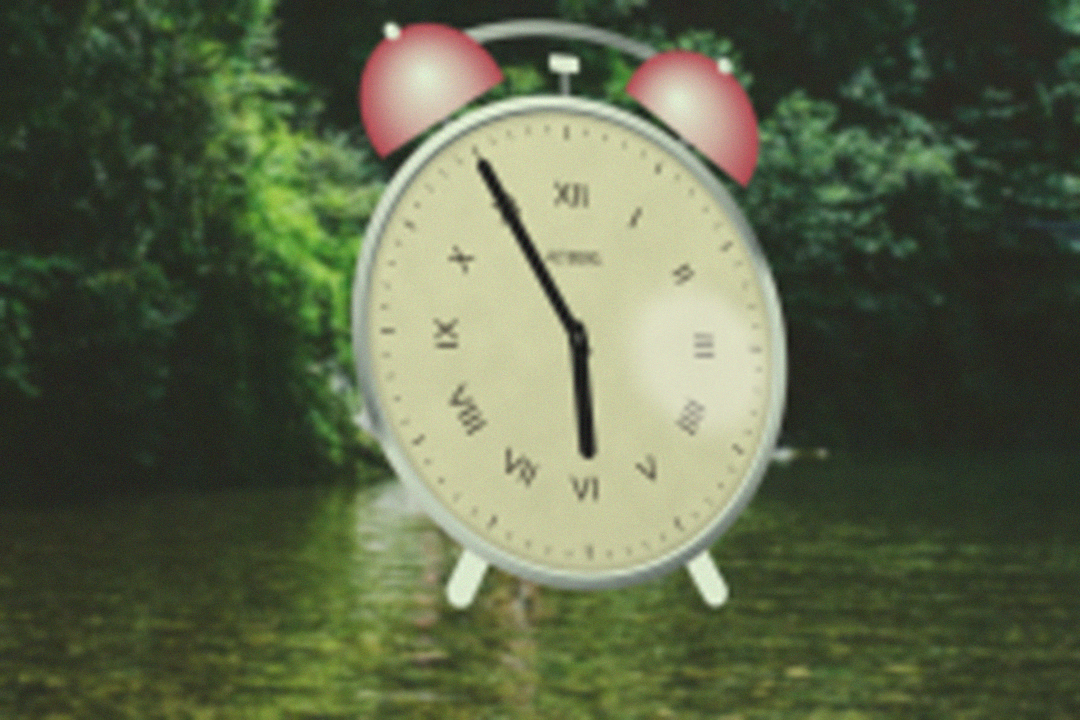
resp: 5h55
